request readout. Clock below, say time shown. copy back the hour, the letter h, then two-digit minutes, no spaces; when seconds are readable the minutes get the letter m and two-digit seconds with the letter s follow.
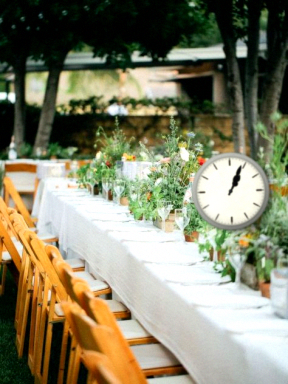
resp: 1h04
